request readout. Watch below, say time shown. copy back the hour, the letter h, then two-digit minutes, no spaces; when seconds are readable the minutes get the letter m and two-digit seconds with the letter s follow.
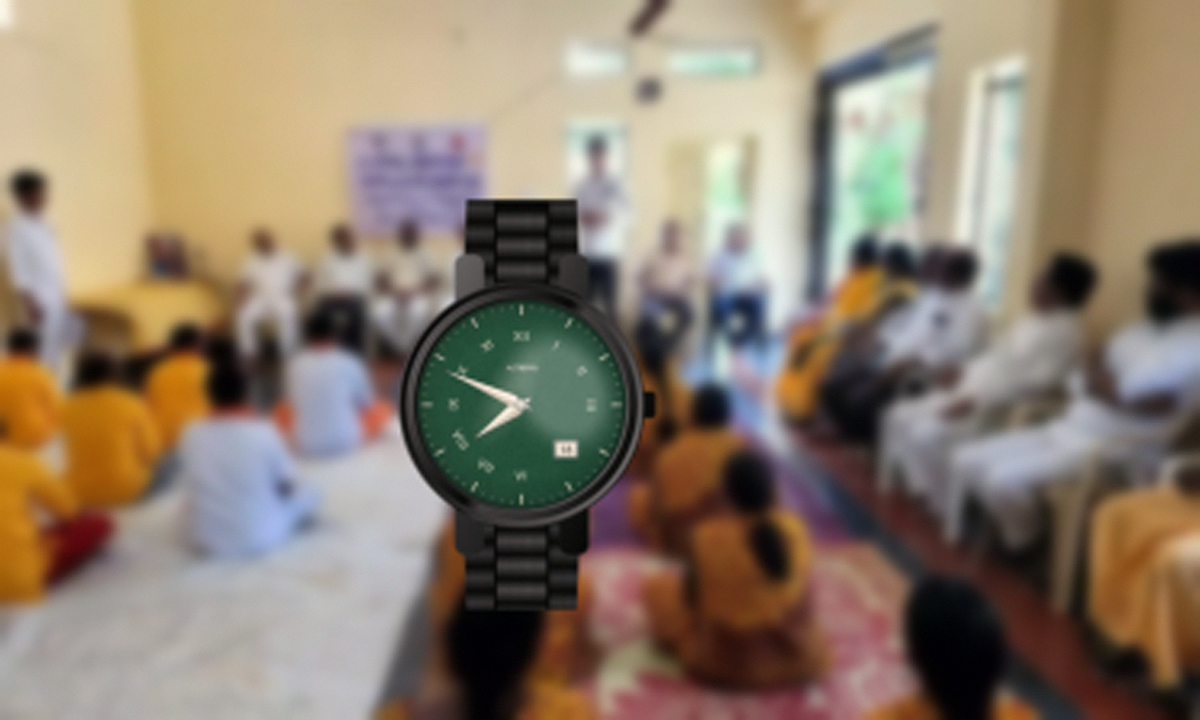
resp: 7h49
